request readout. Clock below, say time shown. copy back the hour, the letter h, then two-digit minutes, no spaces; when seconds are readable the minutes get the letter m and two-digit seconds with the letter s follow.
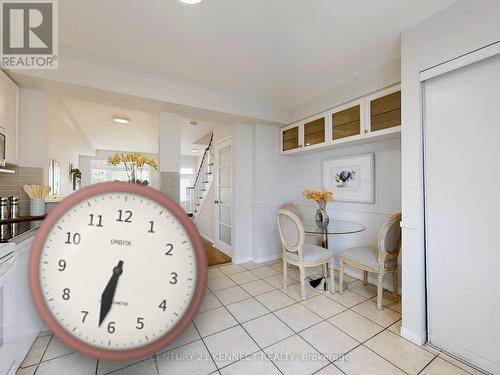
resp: 6h32
